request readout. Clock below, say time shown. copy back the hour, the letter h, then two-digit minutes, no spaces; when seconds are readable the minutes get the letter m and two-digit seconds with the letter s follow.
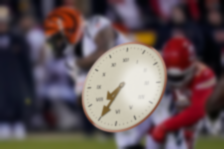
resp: 7h35
